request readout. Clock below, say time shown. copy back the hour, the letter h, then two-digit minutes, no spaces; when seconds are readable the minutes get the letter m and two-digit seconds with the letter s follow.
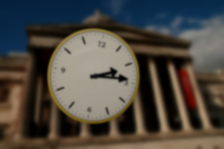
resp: 2h14
